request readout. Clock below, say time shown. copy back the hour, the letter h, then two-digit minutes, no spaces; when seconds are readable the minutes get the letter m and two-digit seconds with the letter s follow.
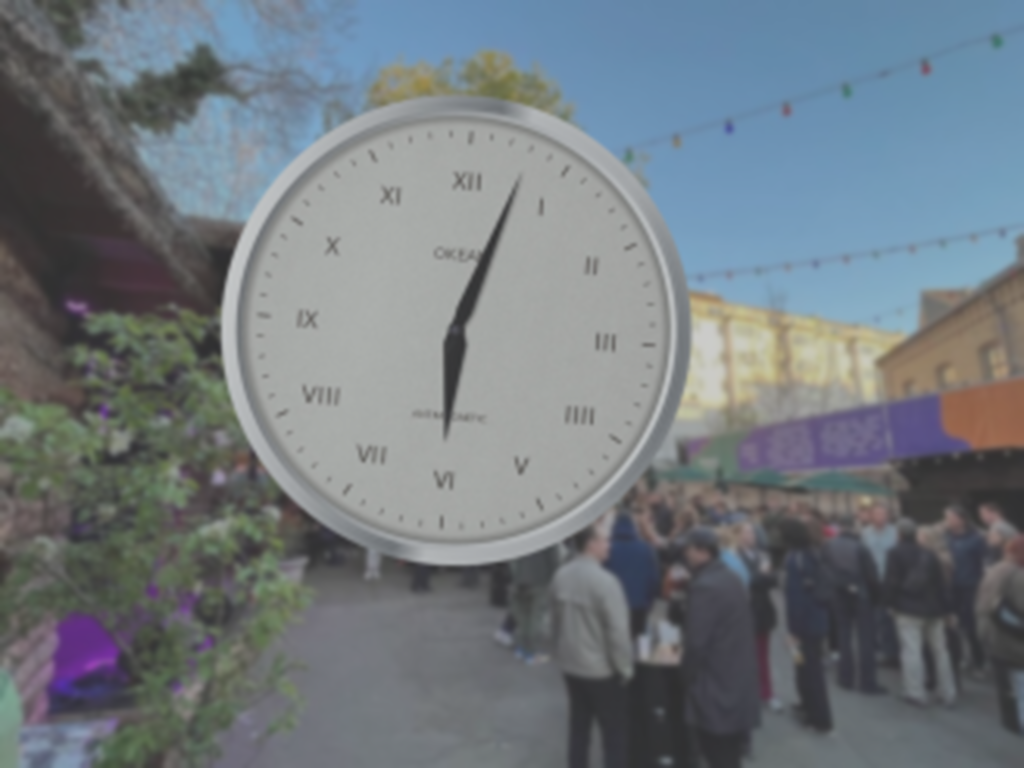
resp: 6h03
